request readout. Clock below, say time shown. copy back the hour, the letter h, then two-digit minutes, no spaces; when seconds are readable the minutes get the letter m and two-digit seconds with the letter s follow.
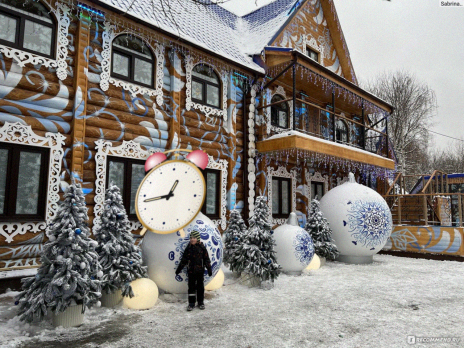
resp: 12h43
